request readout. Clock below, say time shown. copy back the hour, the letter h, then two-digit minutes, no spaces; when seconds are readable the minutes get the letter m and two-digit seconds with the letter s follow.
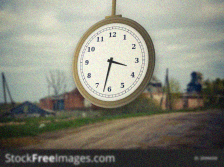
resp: 3h32
